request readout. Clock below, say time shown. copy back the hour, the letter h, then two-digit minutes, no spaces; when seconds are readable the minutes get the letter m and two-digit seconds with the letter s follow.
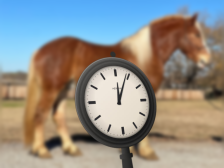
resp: 12h04
